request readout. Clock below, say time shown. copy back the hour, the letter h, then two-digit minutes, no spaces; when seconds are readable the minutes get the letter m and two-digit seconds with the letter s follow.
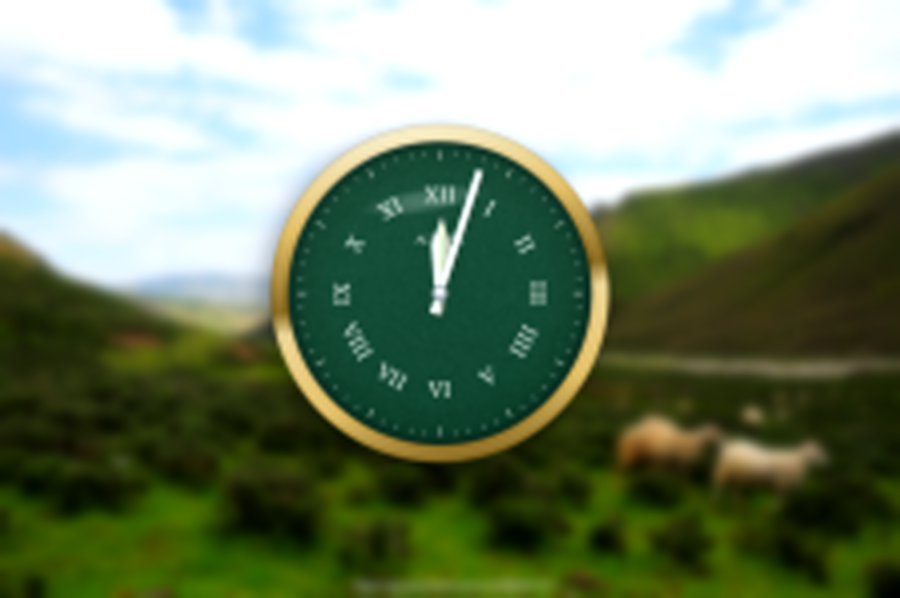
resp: 12h03
